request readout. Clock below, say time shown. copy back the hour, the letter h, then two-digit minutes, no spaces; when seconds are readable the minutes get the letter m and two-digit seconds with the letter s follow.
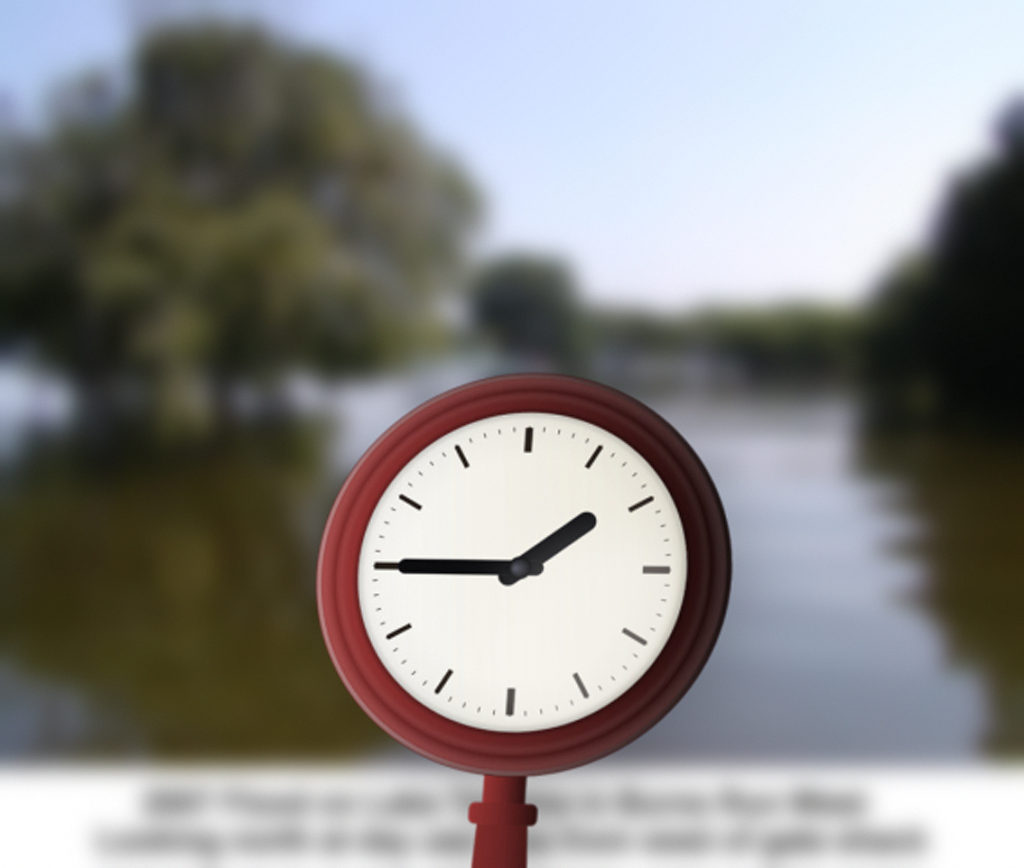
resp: 1h45
